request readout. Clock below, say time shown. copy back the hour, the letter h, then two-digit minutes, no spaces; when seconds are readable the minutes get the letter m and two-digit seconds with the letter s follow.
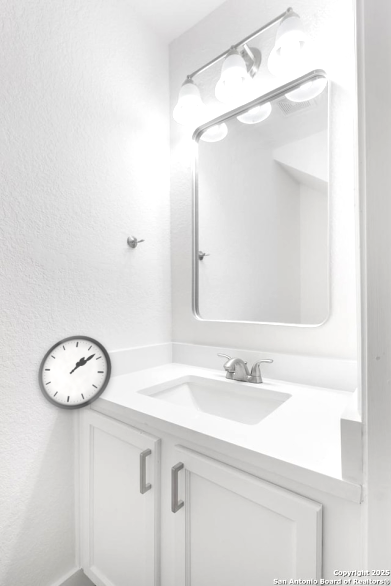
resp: 1h08
